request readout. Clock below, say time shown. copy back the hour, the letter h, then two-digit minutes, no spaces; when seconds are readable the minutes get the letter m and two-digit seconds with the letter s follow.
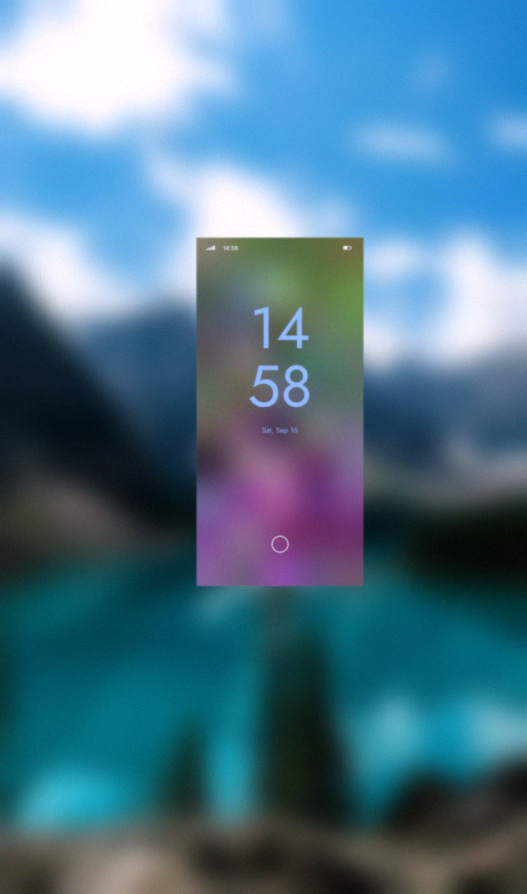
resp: 14h58
